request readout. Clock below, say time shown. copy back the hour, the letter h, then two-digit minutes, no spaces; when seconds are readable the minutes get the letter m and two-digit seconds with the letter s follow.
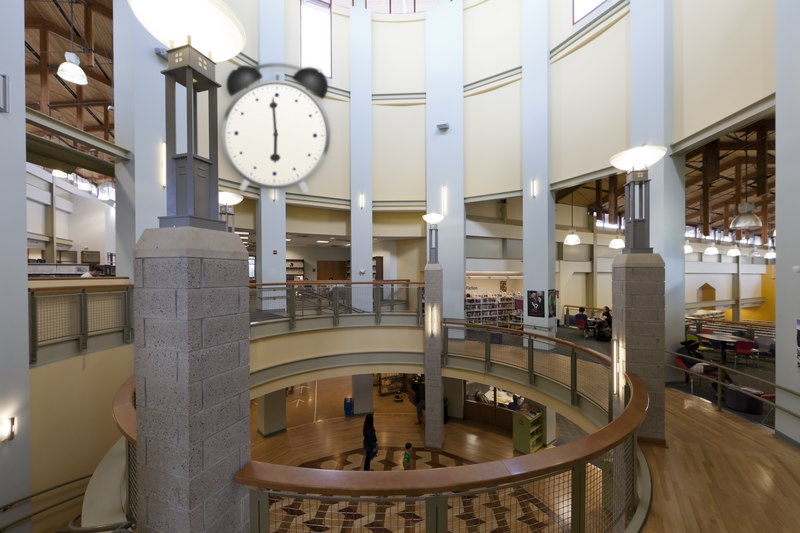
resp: 5h59
